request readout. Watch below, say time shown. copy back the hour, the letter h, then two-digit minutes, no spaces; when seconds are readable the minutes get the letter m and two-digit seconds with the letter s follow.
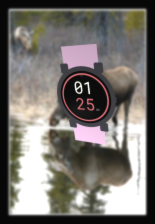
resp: 1h25
